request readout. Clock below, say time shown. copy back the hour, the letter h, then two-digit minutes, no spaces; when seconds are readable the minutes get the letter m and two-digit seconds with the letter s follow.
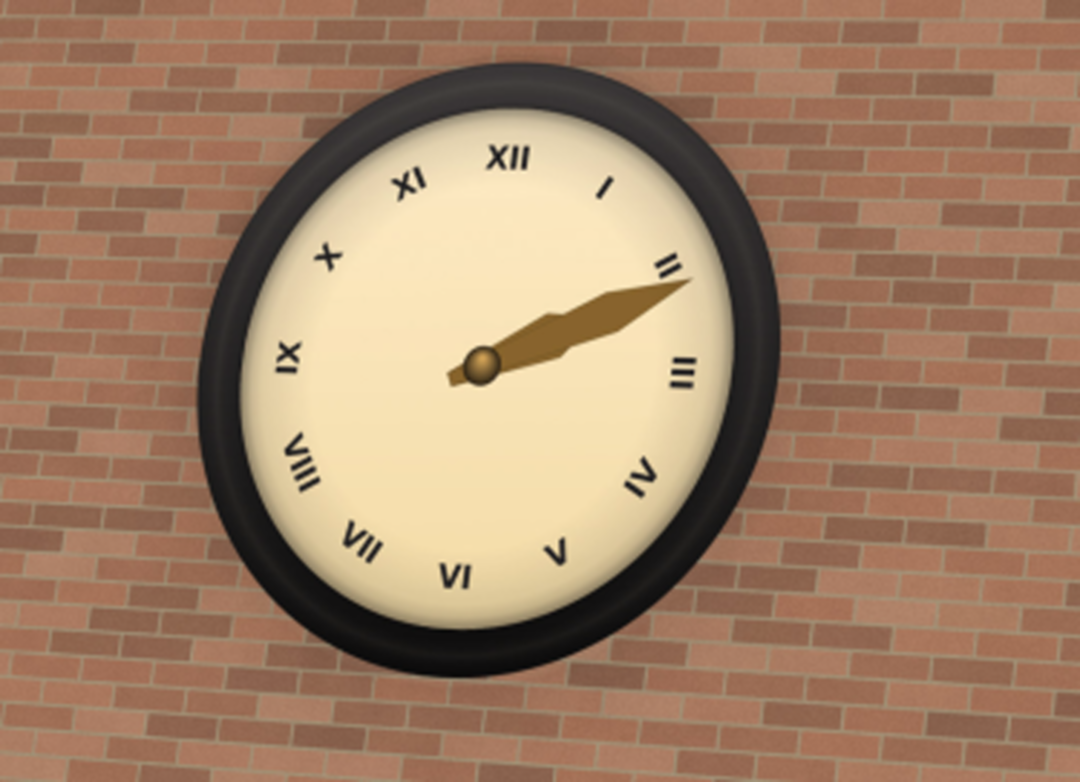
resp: 2h11
